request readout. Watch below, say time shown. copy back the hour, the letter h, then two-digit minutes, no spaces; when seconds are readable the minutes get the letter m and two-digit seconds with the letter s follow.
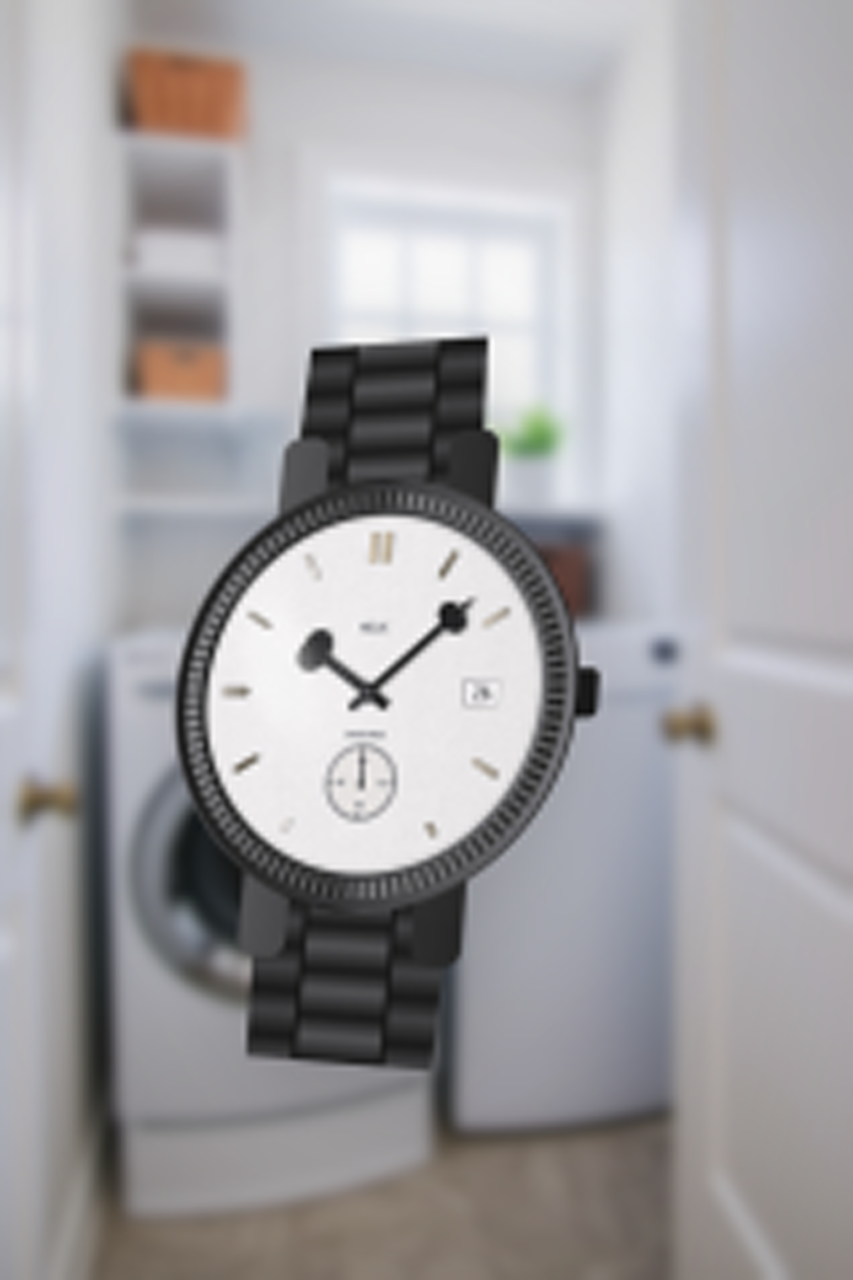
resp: 10h08
